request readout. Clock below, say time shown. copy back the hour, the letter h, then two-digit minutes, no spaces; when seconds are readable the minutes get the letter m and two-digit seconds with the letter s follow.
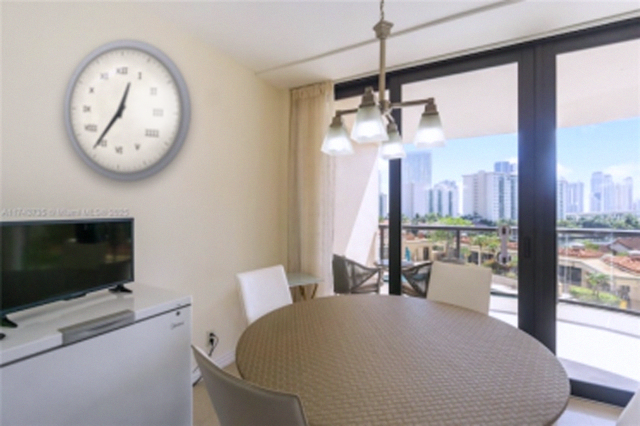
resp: 12h36
